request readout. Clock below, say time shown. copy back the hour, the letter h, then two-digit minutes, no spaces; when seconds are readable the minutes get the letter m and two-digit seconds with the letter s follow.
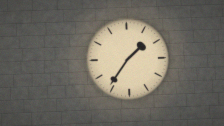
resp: 1h36
